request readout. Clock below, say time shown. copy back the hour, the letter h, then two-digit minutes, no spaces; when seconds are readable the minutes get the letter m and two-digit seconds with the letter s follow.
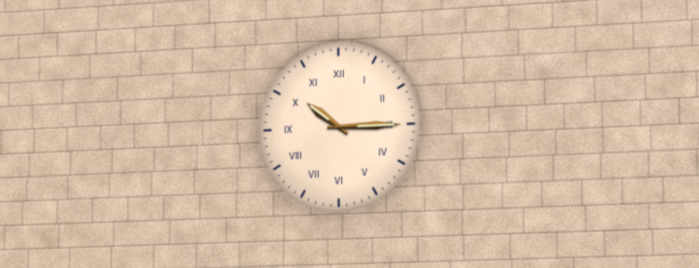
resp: 10h15
